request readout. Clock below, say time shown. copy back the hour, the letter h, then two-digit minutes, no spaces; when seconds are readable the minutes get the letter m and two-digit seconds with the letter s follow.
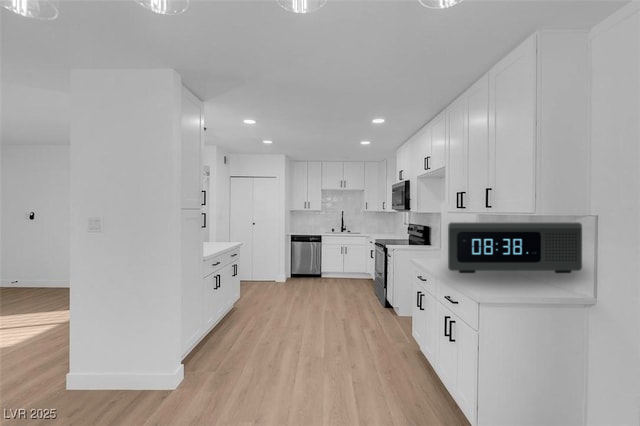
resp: 8h38
